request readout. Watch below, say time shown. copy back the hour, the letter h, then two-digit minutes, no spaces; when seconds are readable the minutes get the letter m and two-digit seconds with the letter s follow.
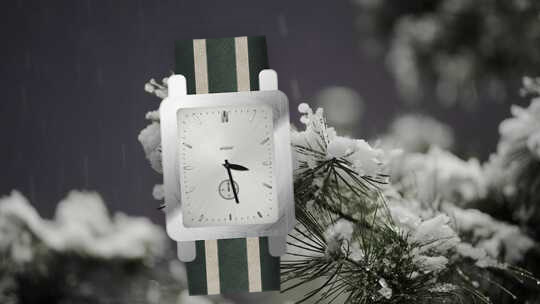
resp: 3h28
